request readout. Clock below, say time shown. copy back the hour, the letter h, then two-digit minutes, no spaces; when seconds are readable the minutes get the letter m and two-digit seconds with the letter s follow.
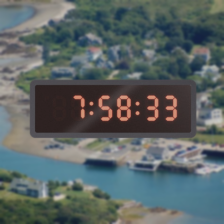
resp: 7h58m33s
